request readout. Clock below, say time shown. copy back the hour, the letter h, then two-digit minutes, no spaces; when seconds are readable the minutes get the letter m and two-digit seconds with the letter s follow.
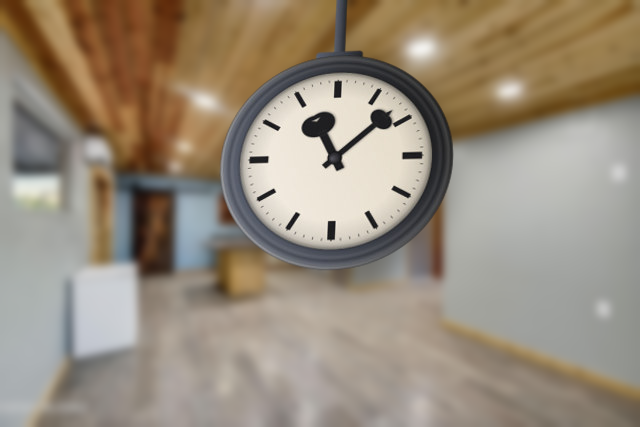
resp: 11h08
